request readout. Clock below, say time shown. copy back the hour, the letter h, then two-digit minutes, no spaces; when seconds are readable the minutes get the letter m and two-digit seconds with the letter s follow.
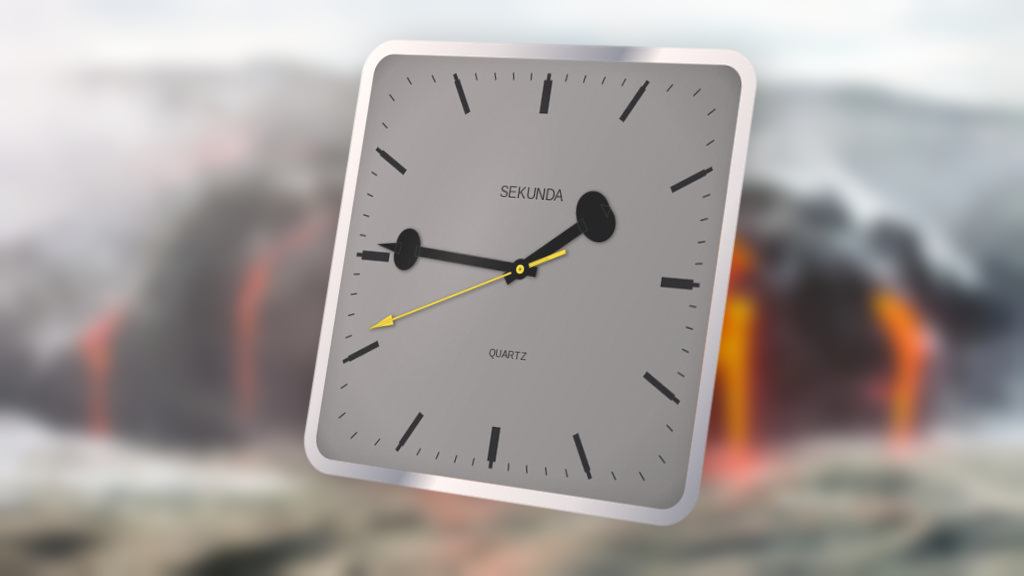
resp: 1h45m41s
